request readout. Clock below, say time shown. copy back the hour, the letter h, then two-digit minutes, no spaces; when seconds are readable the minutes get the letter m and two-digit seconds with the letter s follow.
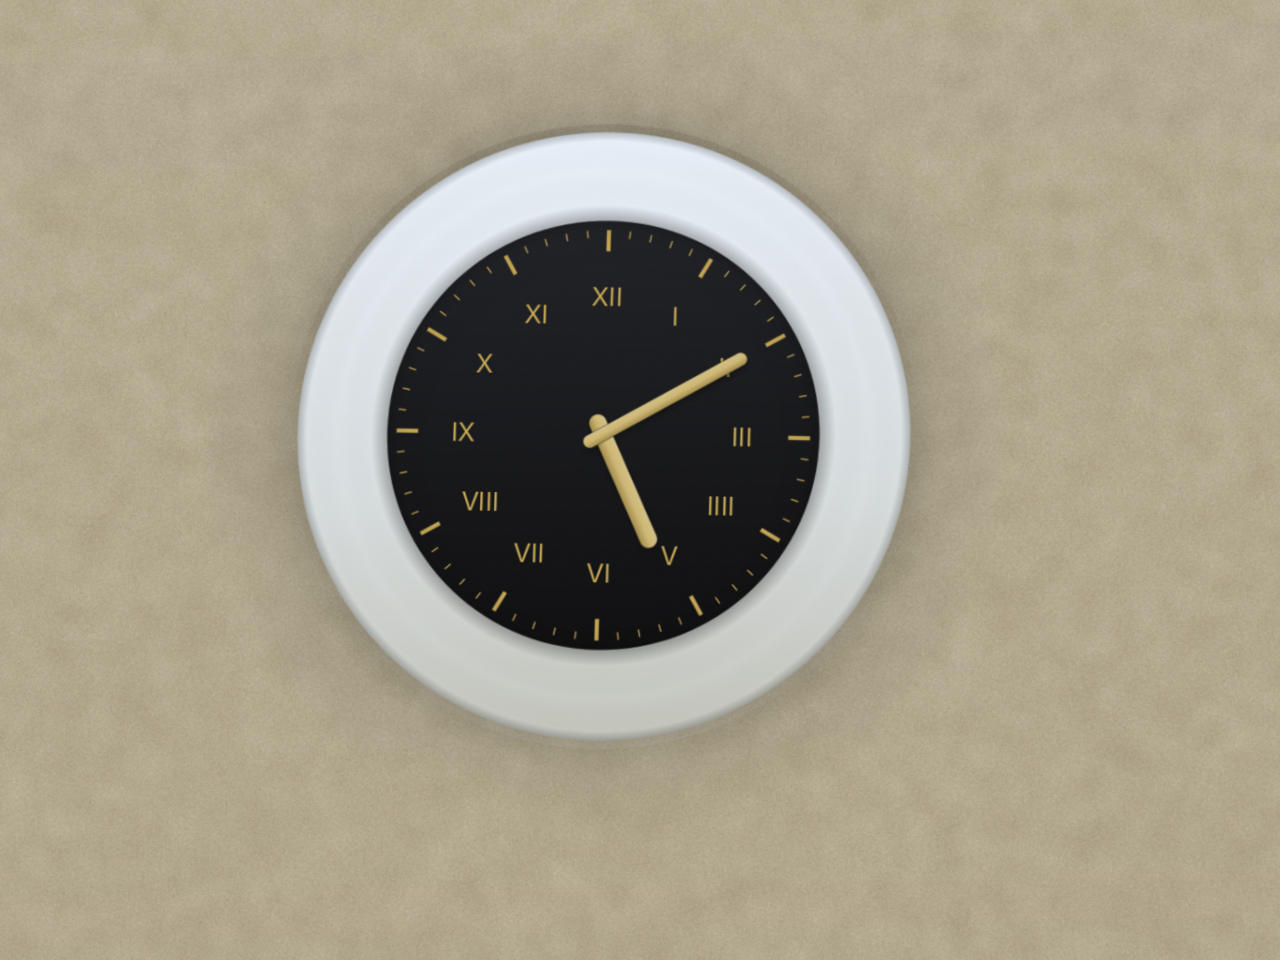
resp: 5h10
